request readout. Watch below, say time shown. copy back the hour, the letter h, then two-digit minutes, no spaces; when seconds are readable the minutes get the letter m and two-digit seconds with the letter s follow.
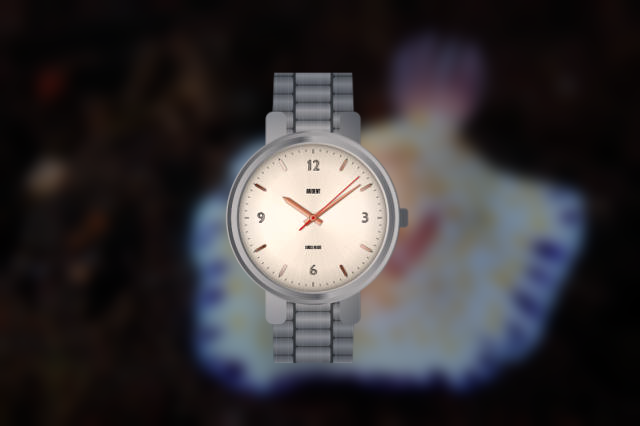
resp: 10h09m08s
